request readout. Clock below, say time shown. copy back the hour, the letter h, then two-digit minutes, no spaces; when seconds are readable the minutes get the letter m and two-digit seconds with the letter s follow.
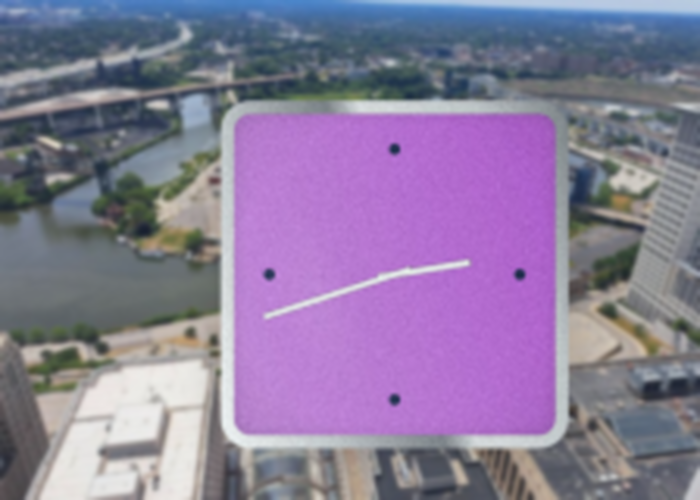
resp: 2h42
